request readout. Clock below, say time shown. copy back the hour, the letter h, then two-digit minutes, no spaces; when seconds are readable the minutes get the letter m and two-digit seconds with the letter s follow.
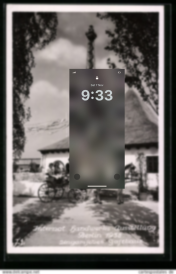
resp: 9h33
